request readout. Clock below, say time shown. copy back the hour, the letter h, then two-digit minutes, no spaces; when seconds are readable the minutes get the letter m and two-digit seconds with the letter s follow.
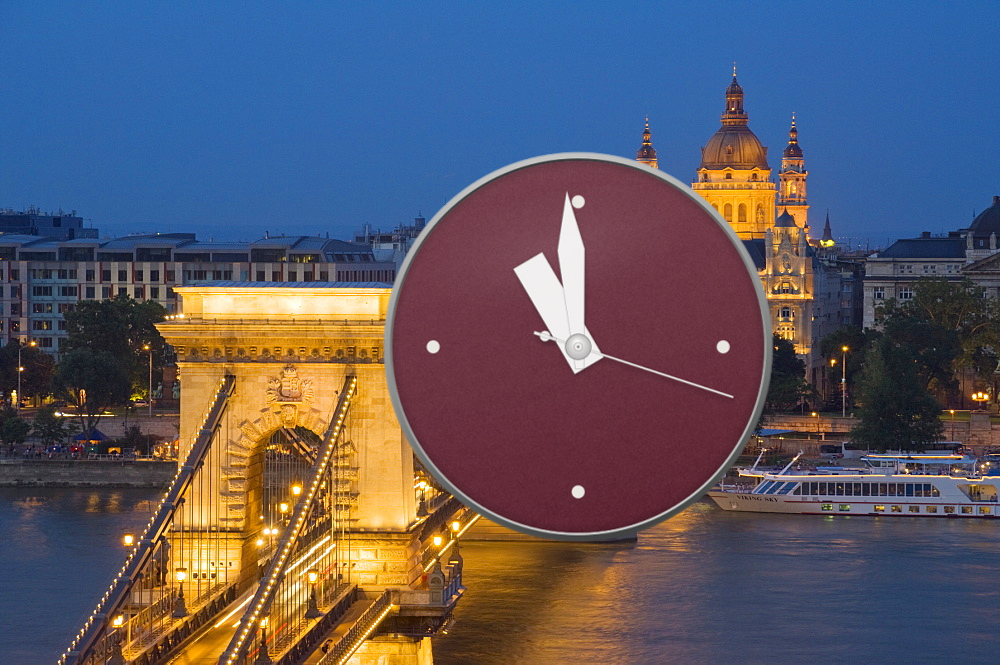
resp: 10h59m18s
